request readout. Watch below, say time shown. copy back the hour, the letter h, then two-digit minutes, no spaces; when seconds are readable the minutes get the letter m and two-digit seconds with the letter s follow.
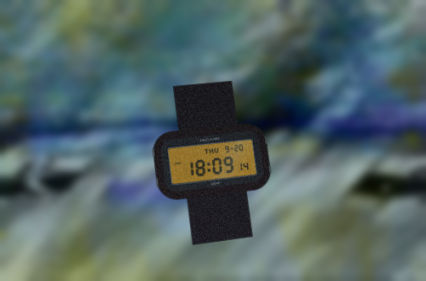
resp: 18h09m14s
